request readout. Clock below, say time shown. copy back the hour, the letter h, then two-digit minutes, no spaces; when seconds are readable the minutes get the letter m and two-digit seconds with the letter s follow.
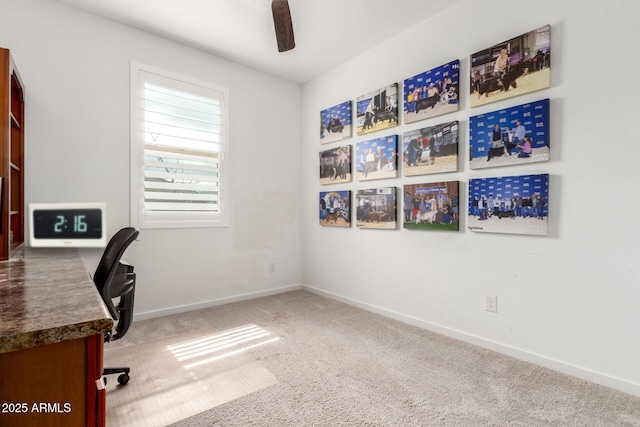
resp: 2h16
